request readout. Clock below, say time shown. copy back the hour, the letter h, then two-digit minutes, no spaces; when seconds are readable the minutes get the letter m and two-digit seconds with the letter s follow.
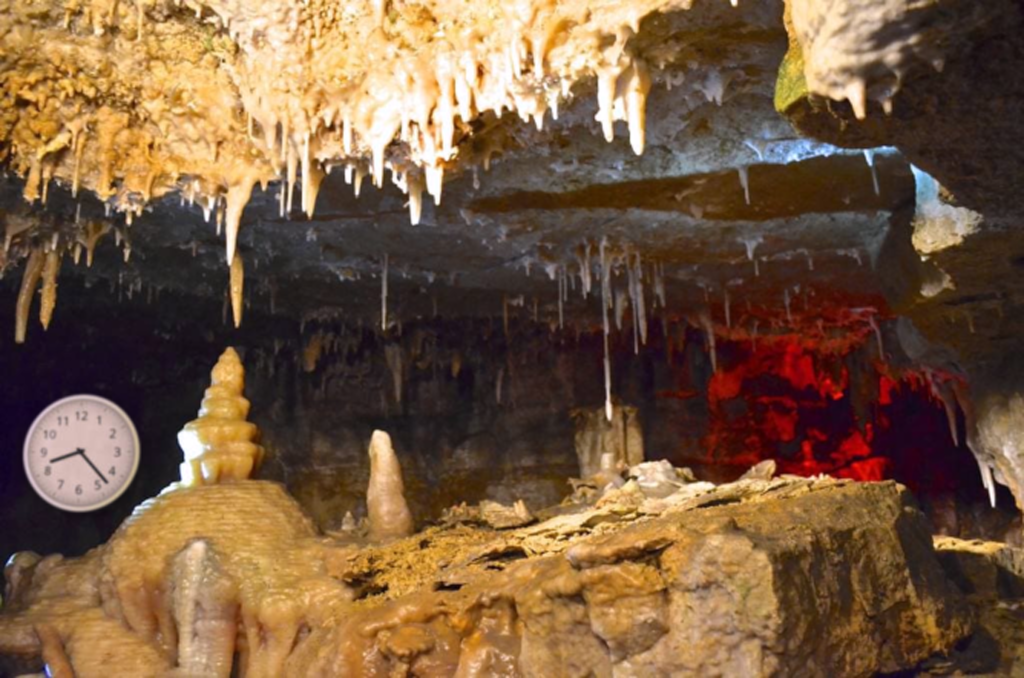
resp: 8h23
